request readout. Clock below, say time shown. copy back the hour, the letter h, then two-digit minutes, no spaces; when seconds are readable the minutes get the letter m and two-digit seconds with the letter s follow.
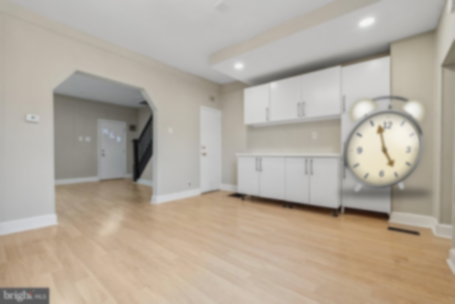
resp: 4h57
